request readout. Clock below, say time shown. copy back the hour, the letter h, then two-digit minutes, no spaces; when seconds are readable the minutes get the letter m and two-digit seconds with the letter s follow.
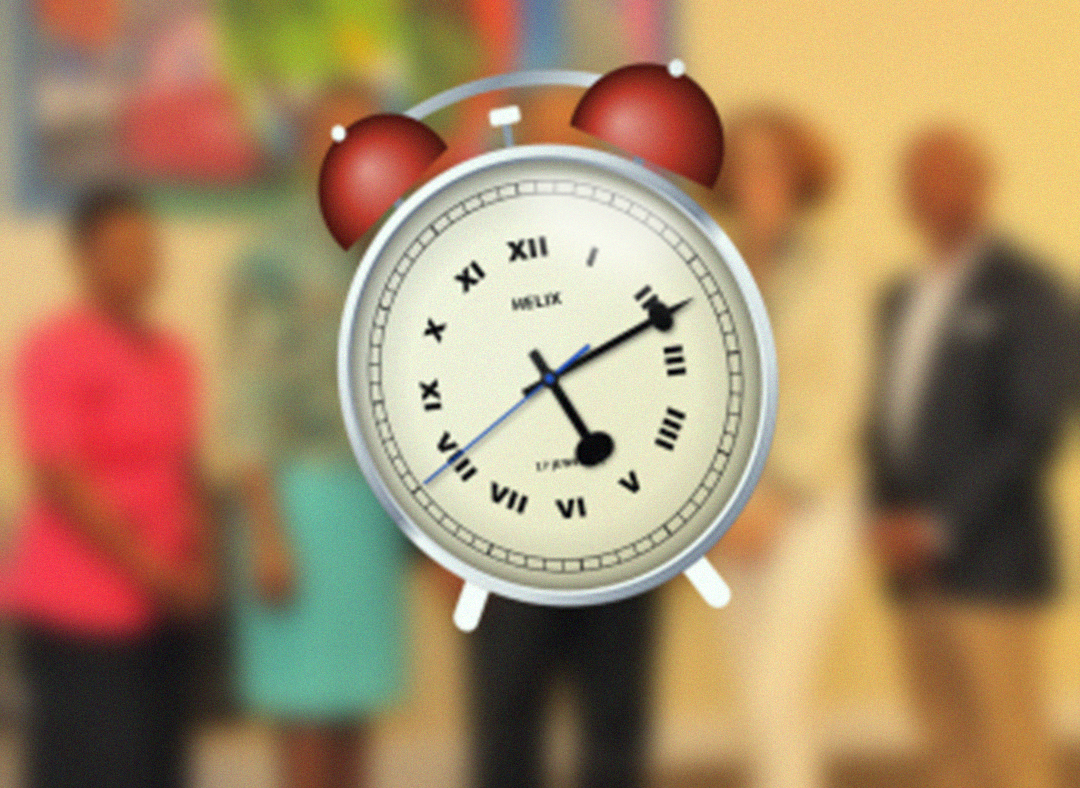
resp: 5h11m40s
